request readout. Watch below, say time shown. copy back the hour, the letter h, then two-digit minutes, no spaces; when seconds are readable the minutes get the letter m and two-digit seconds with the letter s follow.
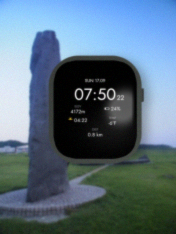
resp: 7h50
